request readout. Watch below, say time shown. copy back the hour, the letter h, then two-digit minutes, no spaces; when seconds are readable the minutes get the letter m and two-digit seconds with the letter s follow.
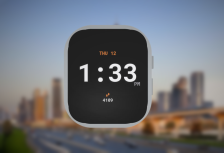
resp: 1h33
